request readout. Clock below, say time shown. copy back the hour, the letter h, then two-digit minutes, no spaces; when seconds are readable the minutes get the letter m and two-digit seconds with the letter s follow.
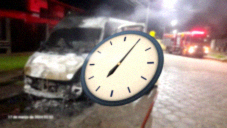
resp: 7h05
